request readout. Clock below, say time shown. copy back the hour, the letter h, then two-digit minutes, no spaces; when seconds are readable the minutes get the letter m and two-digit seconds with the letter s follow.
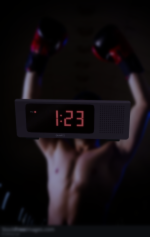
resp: 1h23
